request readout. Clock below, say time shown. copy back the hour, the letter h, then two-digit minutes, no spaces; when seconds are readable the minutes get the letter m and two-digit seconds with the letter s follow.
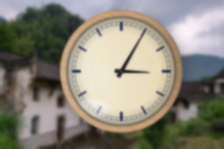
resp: 3h05
